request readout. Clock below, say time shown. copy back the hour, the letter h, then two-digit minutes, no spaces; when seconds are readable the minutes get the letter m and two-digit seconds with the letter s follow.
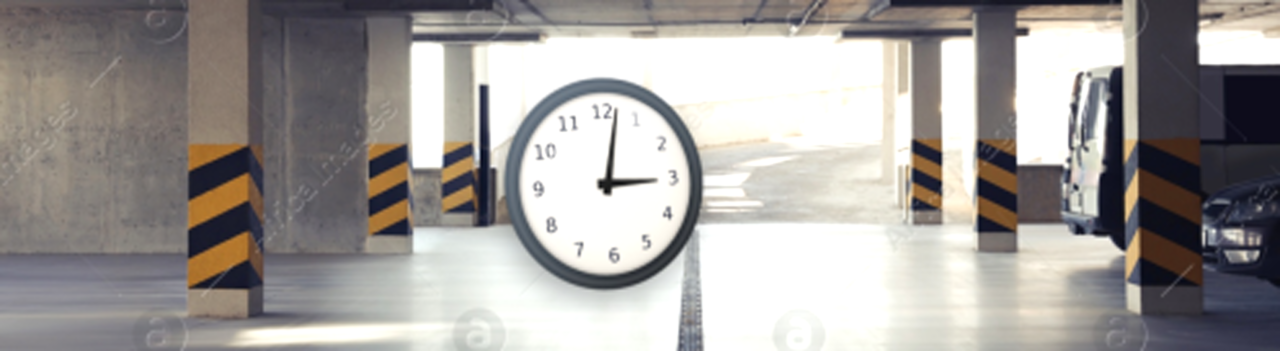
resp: 3h02
